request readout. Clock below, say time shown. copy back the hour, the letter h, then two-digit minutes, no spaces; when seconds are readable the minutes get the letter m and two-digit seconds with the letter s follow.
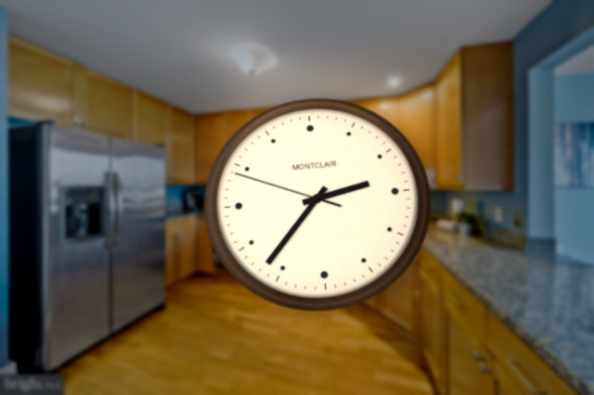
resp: 2h36m49s
